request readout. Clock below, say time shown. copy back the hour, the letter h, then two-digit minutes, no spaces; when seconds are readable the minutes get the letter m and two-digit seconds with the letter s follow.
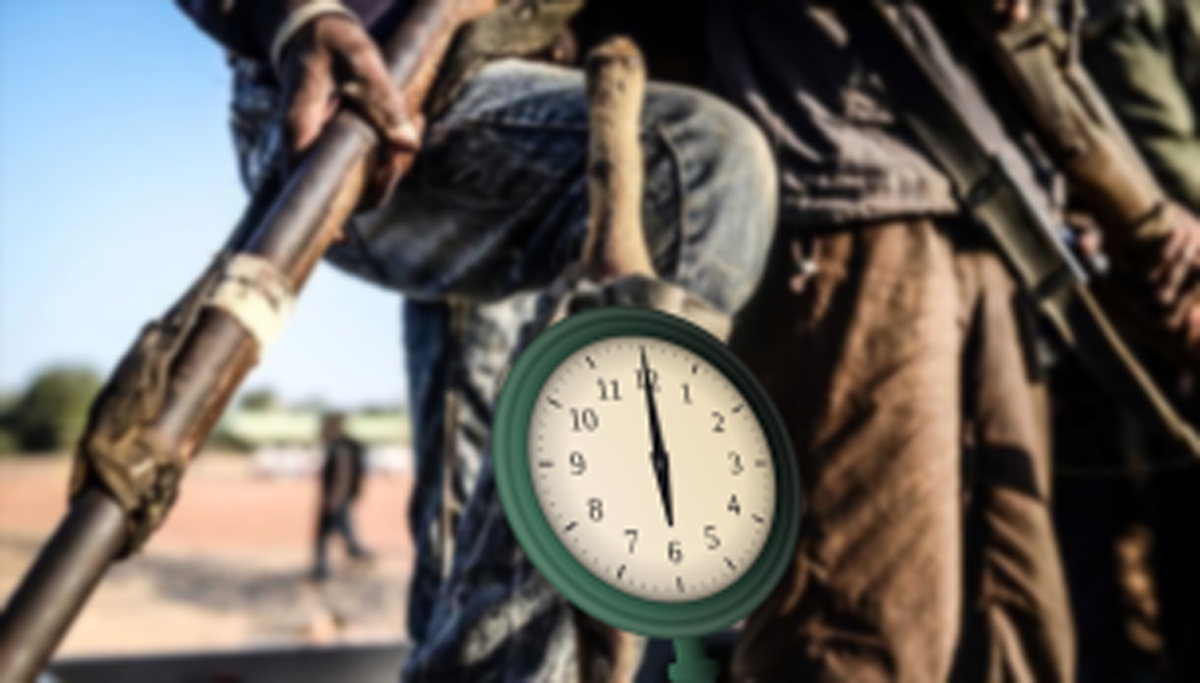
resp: 6h00
